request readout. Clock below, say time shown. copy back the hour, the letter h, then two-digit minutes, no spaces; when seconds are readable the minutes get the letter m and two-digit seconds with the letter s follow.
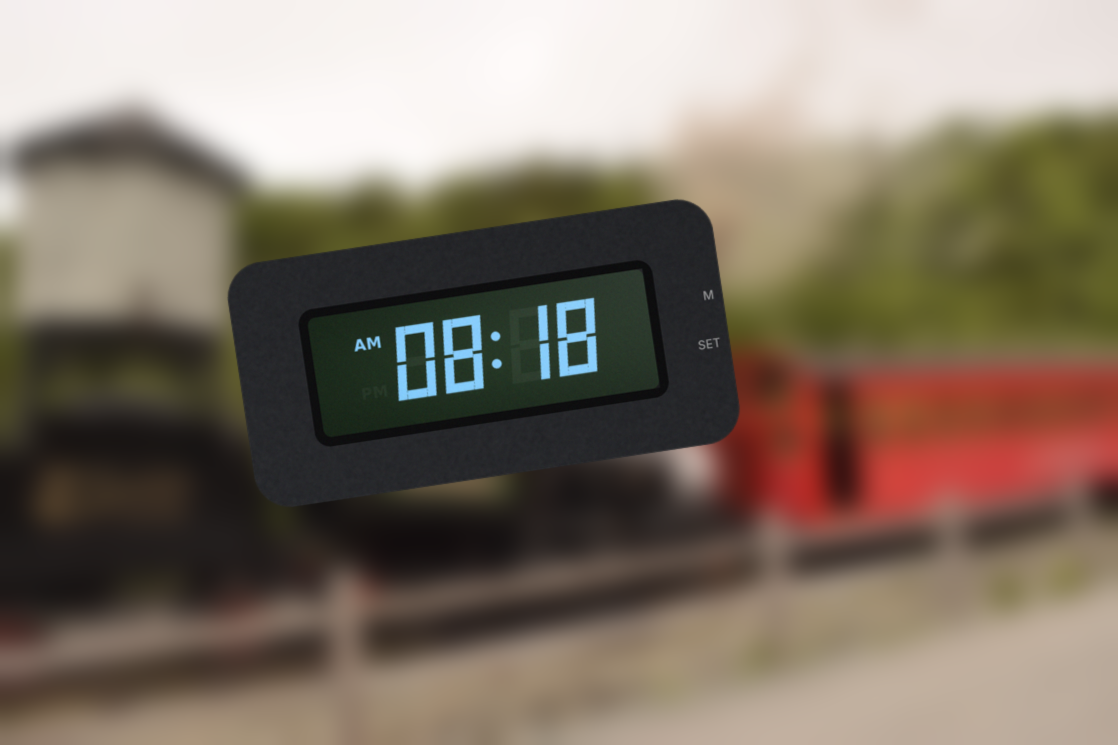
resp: 8h18
